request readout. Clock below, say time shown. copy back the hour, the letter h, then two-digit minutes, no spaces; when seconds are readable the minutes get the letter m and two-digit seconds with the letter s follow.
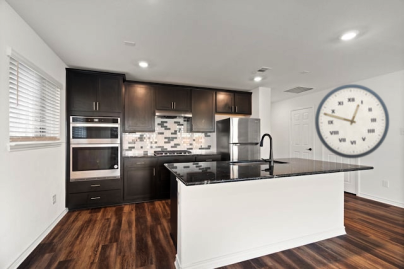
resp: 12h48
